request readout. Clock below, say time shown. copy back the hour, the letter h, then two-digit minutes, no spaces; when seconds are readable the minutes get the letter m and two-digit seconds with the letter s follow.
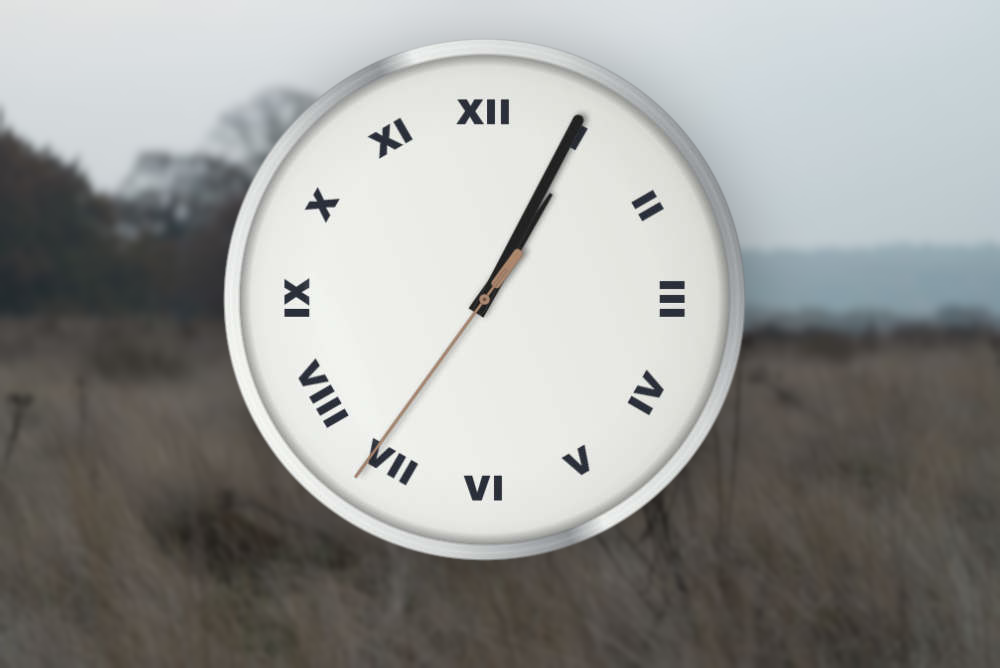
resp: 1h04m36s
